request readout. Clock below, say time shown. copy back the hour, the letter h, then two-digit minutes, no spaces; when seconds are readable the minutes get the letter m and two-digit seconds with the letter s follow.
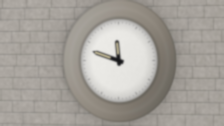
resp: 11h48
